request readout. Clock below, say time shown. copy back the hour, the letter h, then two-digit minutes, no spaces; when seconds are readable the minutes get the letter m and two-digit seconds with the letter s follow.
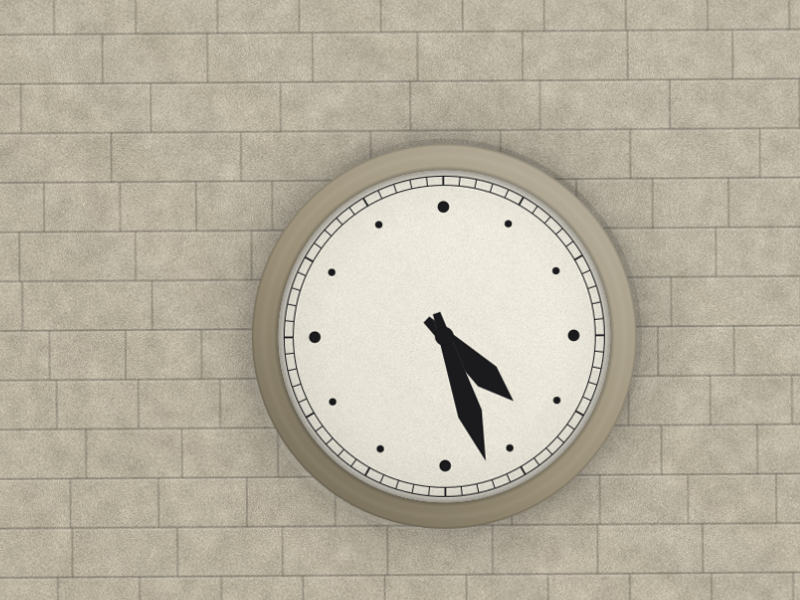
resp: 4h27
